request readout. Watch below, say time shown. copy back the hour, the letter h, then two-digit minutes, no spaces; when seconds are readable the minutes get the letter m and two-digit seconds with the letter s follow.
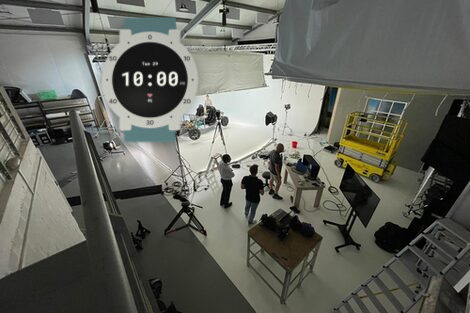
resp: 10h00
